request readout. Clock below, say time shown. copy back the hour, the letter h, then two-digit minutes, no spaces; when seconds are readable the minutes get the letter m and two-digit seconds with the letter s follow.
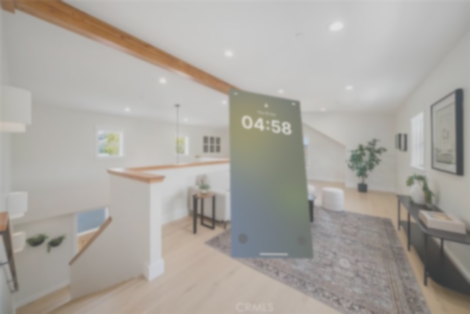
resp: 4h58
